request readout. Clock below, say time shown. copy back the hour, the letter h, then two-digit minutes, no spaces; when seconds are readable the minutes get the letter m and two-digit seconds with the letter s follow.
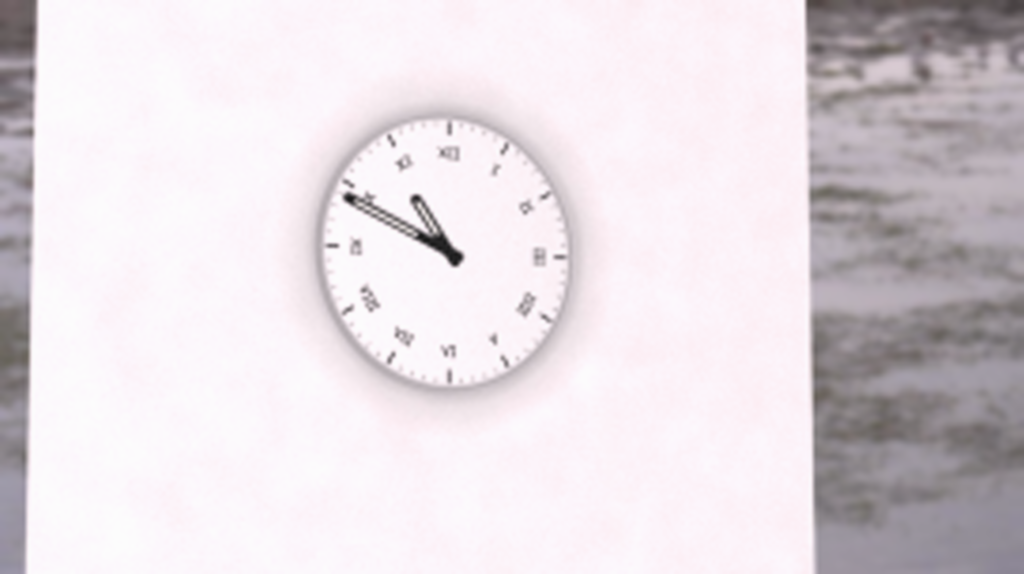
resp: 10h49
